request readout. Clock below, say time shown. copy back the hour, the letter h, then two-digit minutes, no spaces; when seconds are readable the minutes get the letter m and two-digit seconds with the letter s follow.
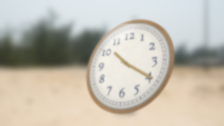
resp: 10h20
